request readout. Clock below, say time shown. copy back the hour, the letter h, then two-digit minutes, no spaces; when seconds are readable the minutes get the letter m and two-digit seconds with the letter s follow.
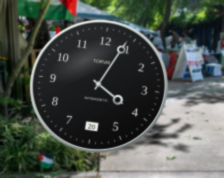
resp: 4h04
